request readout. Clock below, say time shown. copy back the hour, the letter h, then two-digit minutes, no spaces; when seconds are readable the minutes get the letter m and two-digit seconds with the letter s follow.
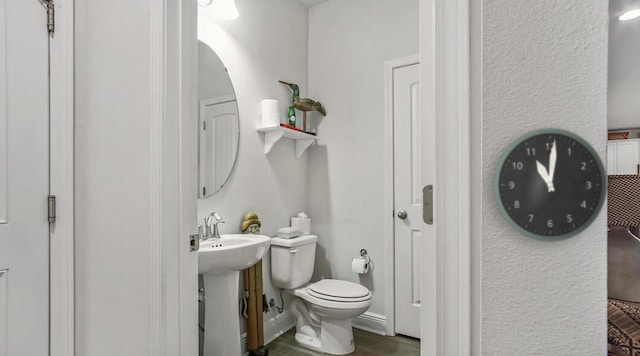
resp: 11h01
